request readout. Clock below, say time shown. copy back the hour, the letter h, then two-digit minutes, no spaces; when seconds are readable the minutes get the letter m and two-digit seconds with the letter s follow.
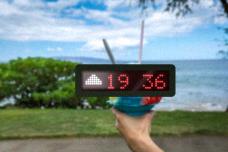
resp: 19h36
